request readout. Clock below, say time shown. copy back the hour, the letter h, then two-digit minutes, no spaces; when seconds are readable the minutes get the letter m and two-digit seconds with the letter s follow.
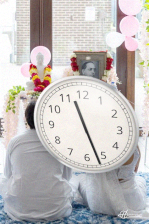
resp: 11h27
